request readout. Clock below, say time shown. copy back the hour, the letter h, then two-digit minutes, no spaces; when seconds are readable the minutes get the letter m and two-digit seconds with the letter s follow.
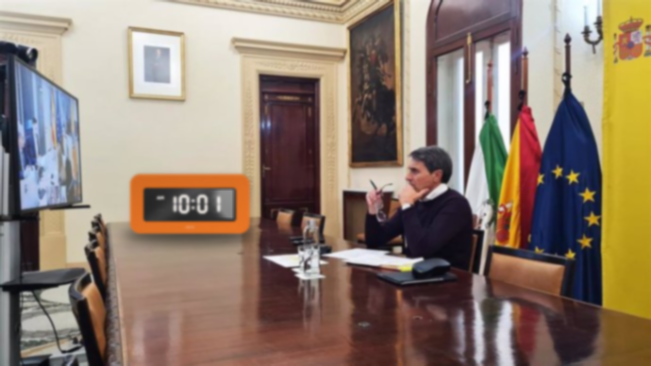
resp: 10h01
